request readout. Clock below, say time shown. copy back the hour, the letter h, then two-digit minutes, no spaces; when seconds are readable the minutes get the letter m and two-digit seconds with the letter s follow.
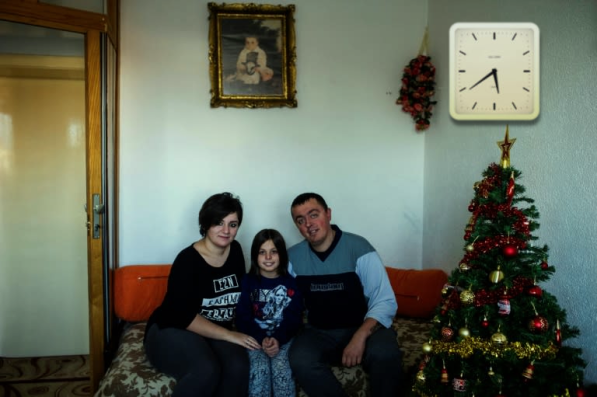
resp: 5h39
